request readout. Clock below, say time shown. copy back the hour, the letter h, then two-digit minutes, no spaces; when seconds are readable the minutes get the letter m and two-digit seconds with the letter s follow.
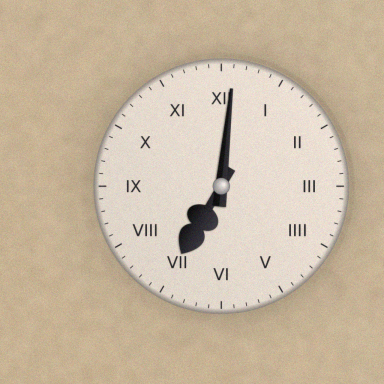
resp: 7h01
